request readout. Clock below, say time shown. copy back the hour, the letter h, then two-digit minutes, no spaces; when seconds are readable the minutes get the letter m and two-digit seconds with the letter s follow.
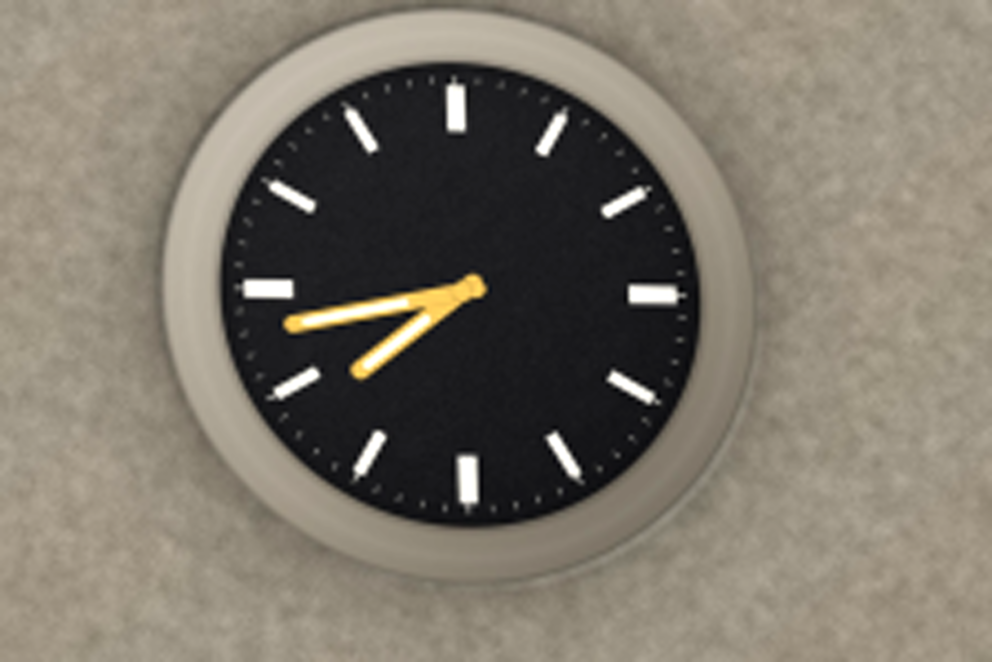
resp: 7h43
